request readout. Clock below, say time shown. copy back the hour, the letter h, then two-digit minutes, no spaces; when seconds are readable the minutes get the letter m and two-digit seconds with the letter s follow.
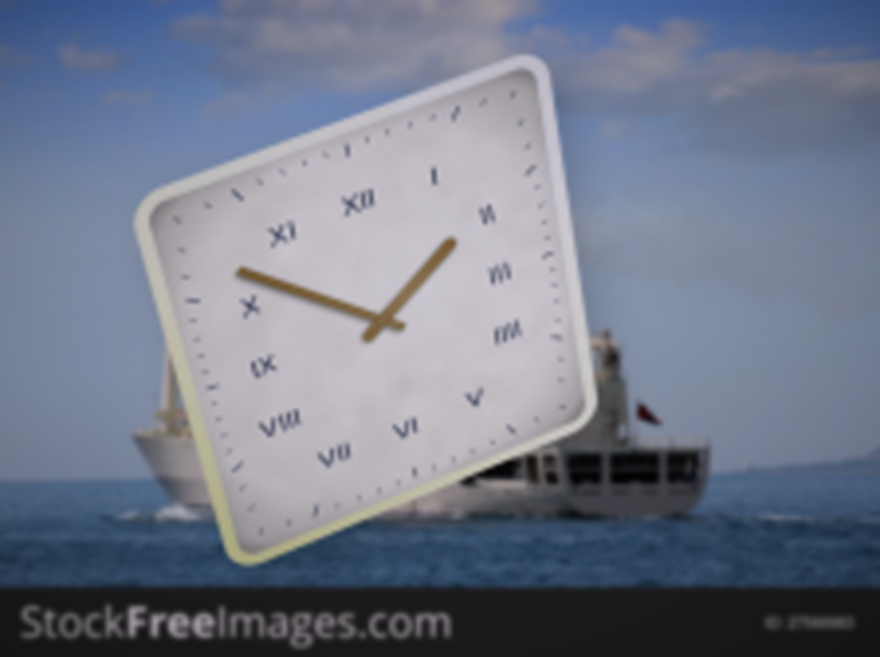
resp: 1h52
